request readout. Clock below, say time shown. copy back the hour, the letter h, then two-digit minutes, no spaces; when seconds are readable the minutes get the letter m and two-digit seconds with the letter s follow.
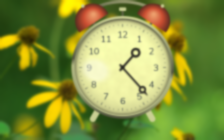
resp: 1h23
